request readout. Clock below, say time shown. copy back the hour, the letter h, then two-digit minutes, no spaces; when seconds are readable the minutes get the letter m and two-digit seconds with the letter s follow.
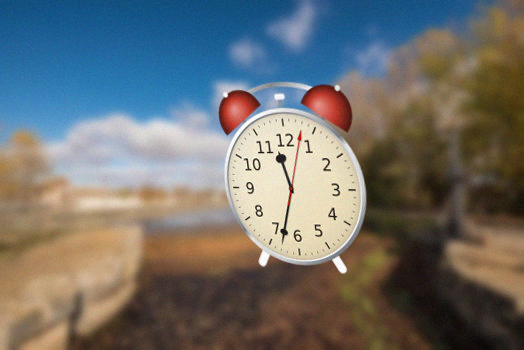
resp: 11h33m03s
